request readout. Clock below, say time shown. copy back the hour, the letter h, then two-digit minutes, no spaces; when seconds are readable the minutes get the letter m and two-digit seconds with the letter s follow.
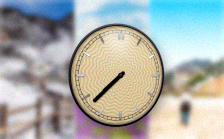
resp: 7h38
